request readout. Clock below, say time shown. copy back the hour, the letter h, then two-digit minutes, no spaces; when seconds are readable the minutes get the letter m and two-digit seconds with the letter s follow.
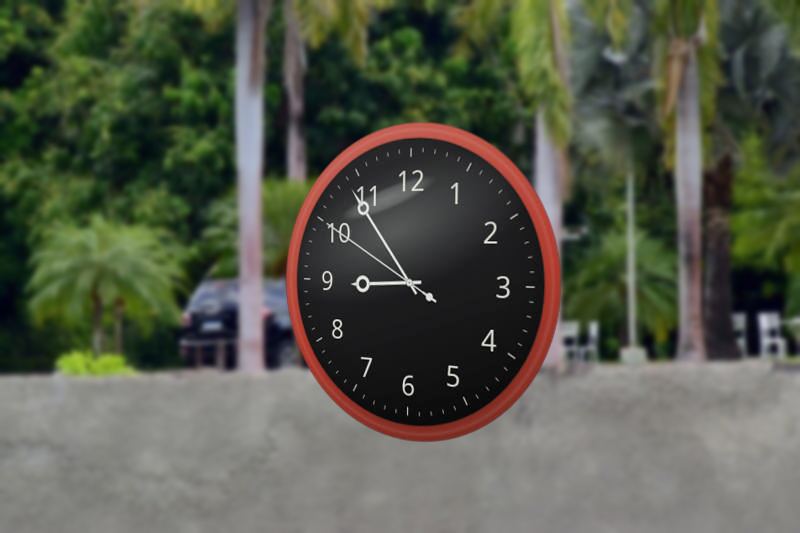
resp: 8h53m50s
